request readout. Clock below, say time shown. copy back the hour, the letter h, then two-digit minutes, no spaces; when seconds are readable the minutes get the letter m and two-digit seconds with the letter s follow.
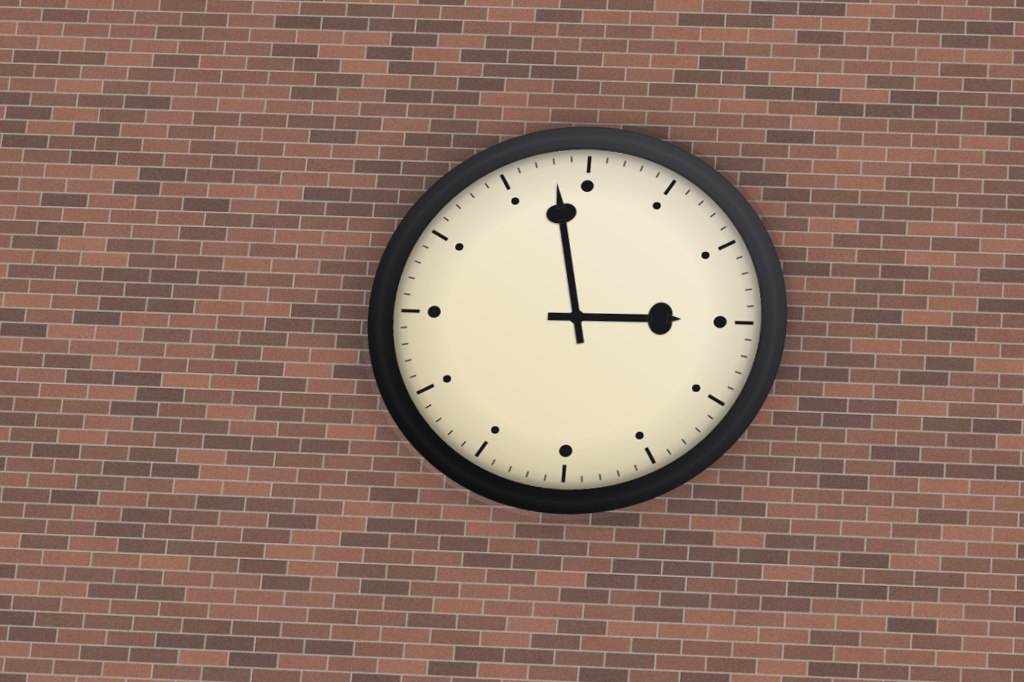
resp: 2h58
